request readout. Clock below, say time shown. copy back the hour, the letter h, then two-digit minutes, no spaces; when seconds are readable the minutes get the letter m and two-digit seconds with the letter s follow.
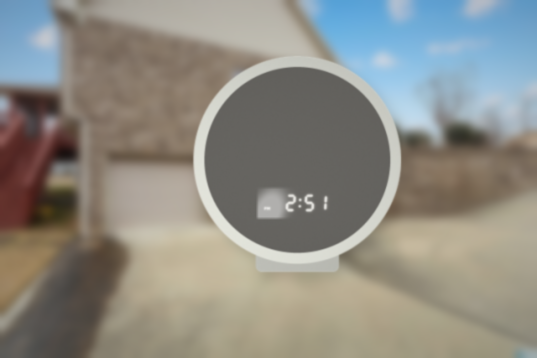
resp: 2h51
